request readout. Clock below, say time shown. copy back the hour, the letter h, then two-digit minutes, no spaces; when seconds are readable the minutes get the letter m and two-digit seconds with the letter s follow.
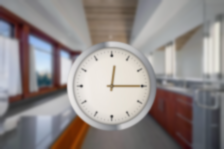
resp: 12h15
